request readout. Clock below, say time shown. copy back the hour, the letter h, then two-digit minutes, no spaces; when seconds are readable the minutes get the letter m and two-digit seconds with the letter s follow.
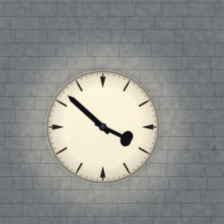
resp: 3h52
